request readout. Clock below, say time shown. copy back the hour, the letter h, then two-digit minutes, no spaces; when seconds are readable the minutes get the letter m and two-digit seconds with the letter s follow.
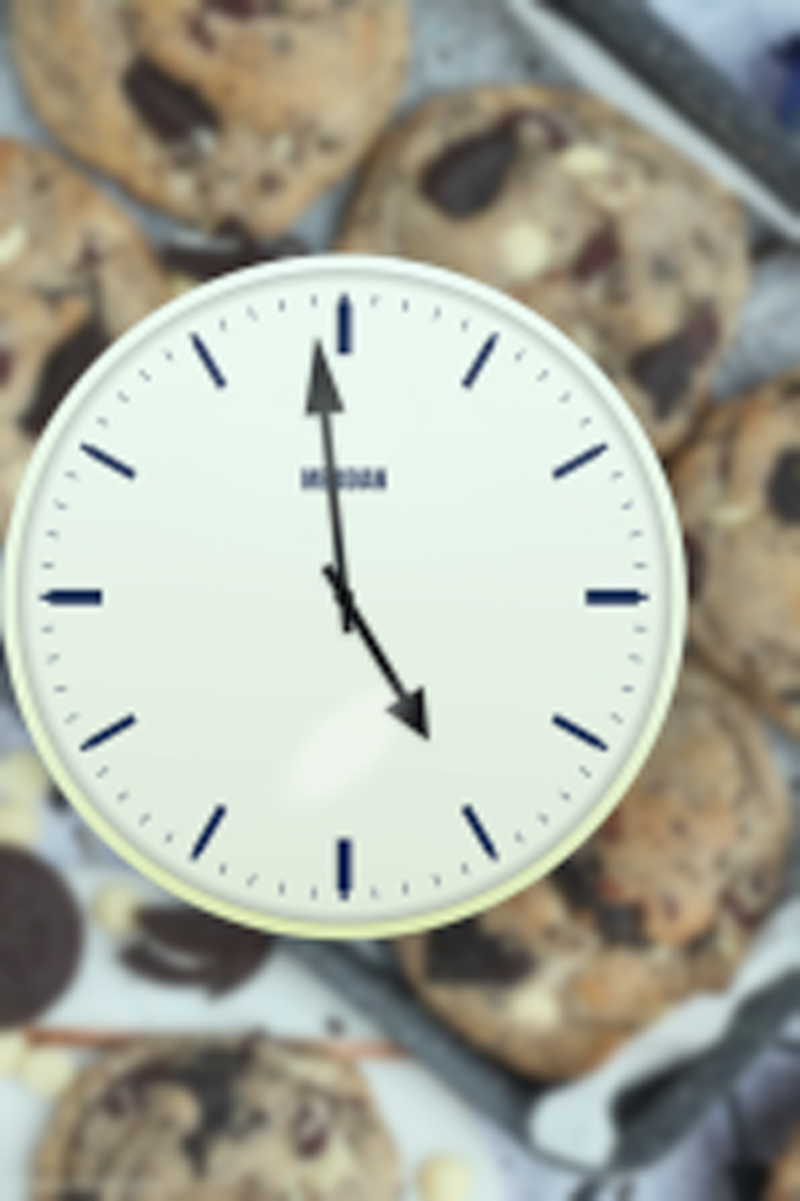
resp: 4h59
